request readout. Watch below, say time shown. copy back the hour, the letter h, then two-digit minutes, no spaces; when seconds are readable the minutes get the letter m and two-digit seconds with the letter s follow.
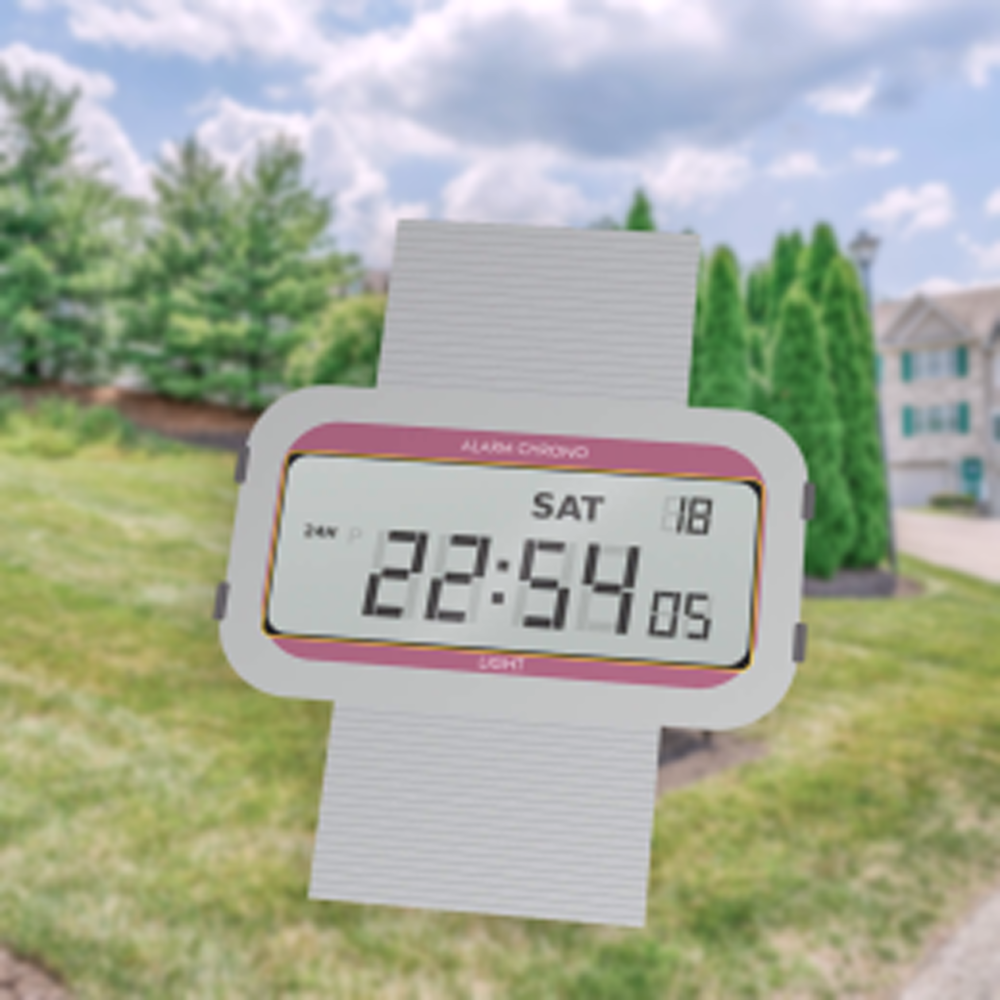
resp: 22h54m05s
